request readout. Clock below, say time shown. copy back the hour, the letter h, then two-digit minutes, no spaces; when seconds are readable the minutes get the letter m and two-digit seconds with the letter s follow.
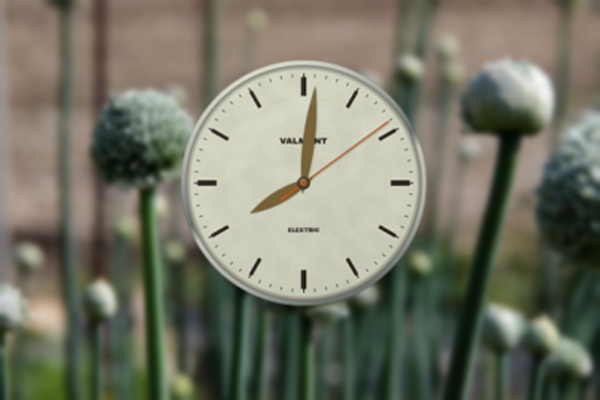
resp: 8h01m09s
